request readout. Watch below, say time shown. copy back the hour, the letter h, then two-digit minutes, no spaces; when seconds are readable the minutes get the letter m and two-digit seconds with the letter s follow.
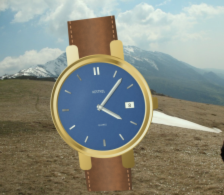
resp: 4h07
